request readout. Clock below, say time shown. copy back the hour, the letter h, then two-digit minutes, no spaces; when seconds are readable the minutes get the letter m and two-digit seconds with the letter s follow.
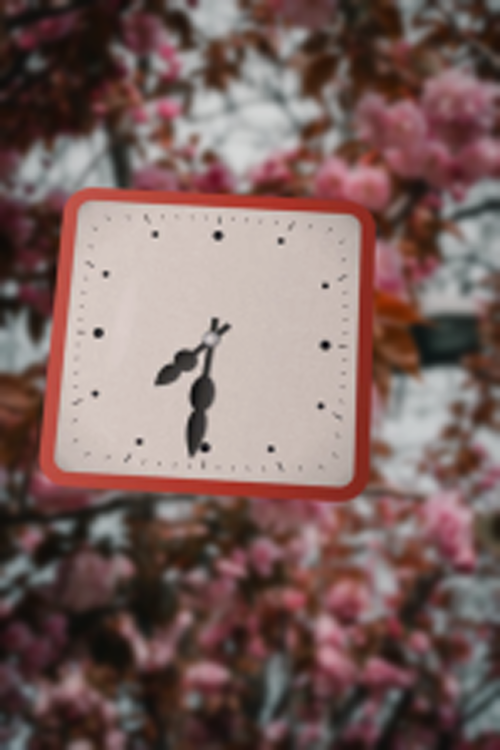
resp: 7h31
